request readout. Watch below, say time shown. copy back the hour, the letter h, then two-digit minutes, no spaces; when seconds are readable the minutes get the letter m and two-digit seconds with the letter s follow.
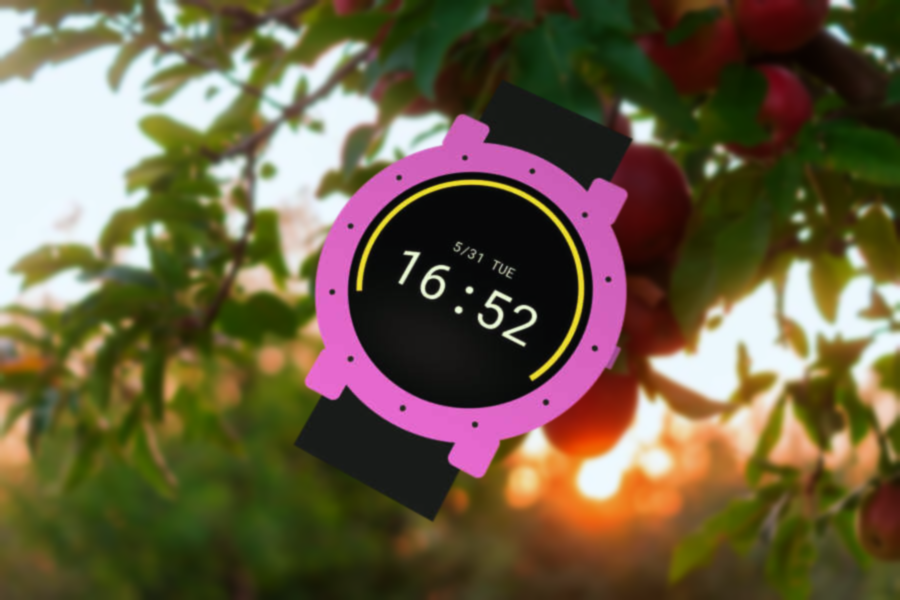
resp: 16h52
